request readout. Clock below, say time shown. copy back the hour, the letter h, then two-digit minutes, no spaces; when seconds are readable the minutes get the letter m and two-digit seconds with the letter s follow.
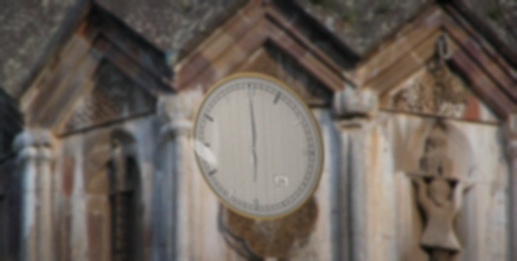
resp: 6h00
